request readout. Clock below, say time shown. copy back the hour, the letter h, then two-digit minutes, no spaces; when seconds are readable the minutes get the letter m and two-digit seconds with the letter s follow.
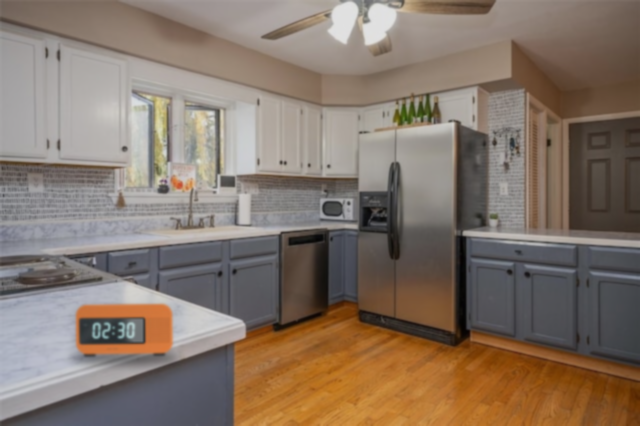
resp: 2h30
